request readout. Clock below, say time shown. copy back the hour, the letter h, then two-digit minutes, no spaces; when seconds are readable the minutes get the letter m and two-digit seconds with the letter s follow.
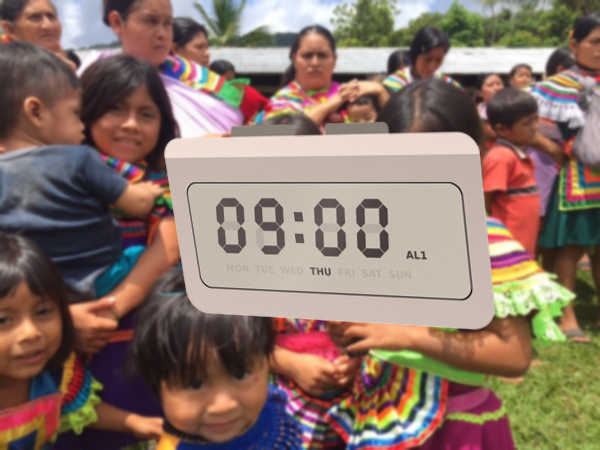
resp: 9h00
